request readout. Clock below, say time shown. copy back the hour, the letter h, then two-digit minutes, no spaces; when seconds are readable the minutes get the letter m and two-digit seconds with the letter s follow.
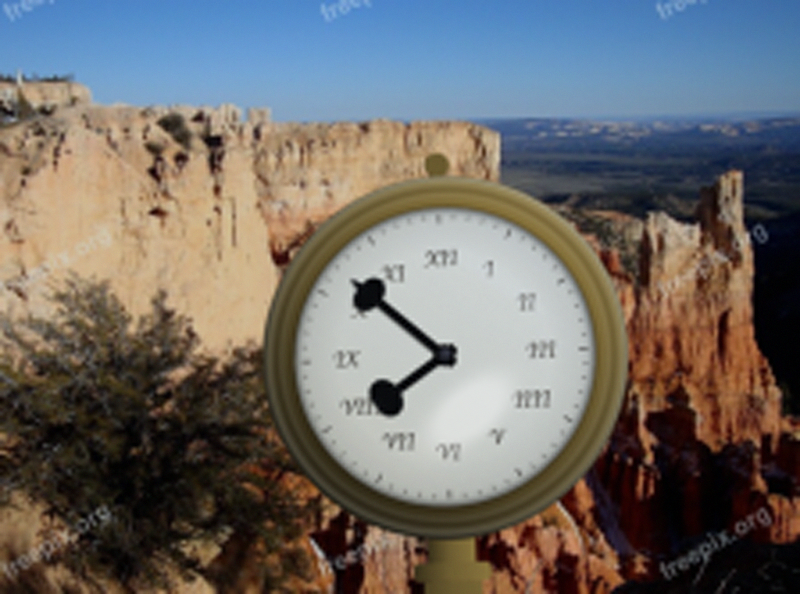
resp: 7h52
